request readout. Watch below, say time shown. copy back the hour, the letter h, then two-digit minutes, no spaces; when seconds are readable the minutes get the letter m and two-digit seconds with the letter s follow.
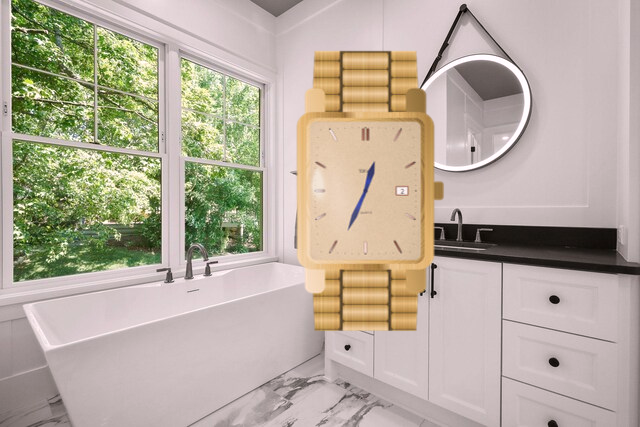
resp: 12h34
